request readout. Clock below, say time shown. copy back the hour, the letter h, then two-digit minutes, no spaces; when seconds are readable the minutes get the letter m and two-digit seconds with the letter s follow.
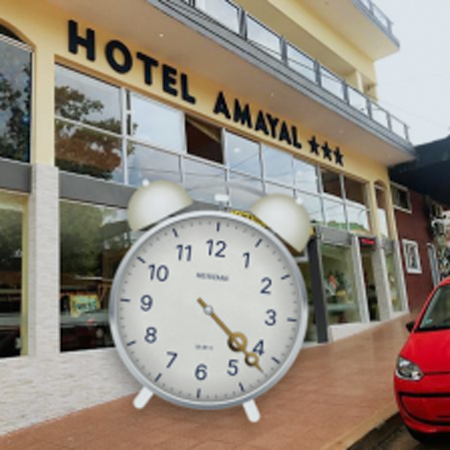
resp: 4h22
